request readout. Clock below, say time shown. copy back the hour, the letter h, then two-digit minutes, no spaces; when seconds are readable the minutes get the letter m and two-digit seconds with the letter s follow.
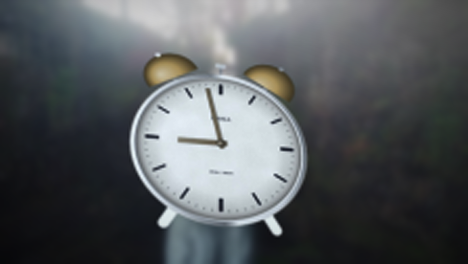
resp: 8h58
